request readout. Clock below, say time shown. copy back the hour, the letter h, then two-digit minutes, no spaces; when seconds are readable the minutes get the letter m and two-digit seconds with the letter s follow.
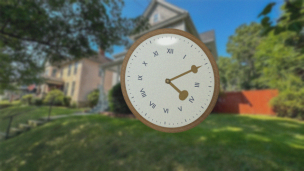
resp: 4h10
